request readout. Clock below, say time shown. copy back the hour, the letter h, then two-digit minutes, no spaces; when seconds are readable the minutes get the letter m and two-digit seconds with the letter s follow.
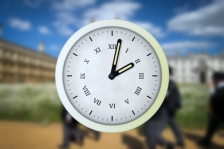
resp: 2h02
